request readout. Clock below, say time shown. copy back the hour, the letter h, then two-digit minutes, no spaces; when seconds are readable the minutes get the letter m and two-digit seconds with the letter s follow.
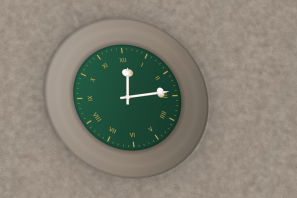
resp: 12h14
